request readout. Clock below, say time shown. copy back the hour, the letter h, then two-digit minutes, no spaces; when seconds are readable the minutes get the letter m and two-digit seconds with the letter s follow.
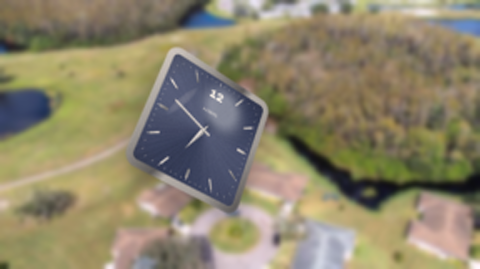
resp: 6h48
